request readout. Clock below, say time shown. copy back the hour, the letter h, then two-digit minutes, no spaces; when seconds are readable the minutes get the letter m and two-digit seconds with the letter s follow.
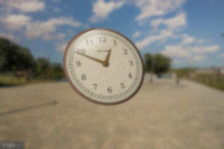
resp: 12h49
